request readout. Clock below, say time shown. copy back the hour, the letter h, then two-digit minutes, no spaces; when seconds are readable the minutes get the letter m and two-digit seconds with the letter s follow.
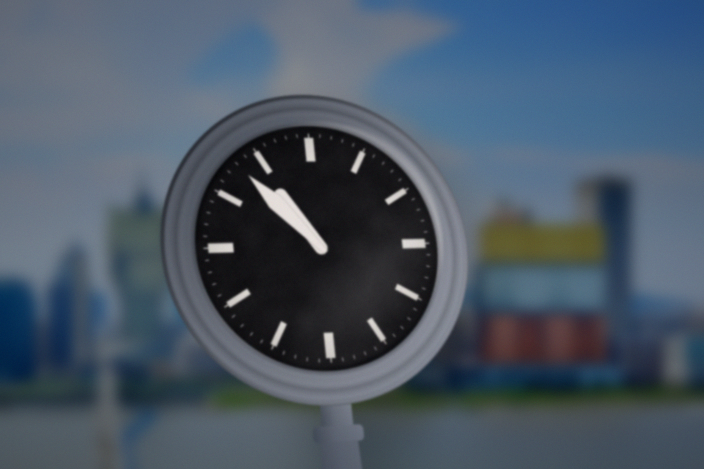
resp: 10h53
